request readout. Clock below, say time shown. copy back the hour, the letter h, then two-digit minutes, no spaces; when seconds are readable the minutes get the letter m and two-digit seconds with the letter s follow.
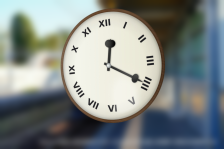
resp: 12h20
